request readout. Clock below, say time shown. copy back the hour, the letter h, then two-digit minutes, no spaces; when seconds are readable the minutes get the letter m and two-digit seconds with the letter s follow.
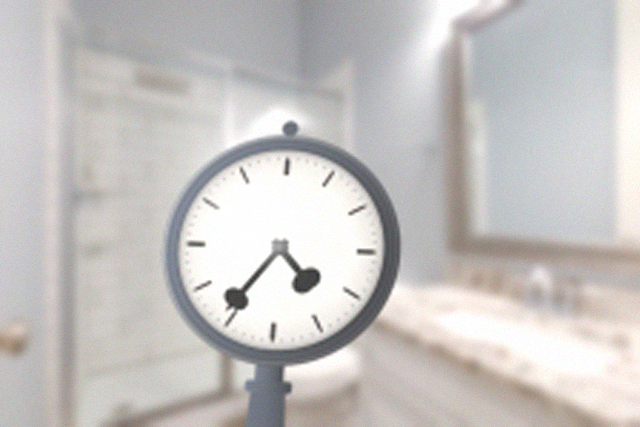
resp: 4h36
